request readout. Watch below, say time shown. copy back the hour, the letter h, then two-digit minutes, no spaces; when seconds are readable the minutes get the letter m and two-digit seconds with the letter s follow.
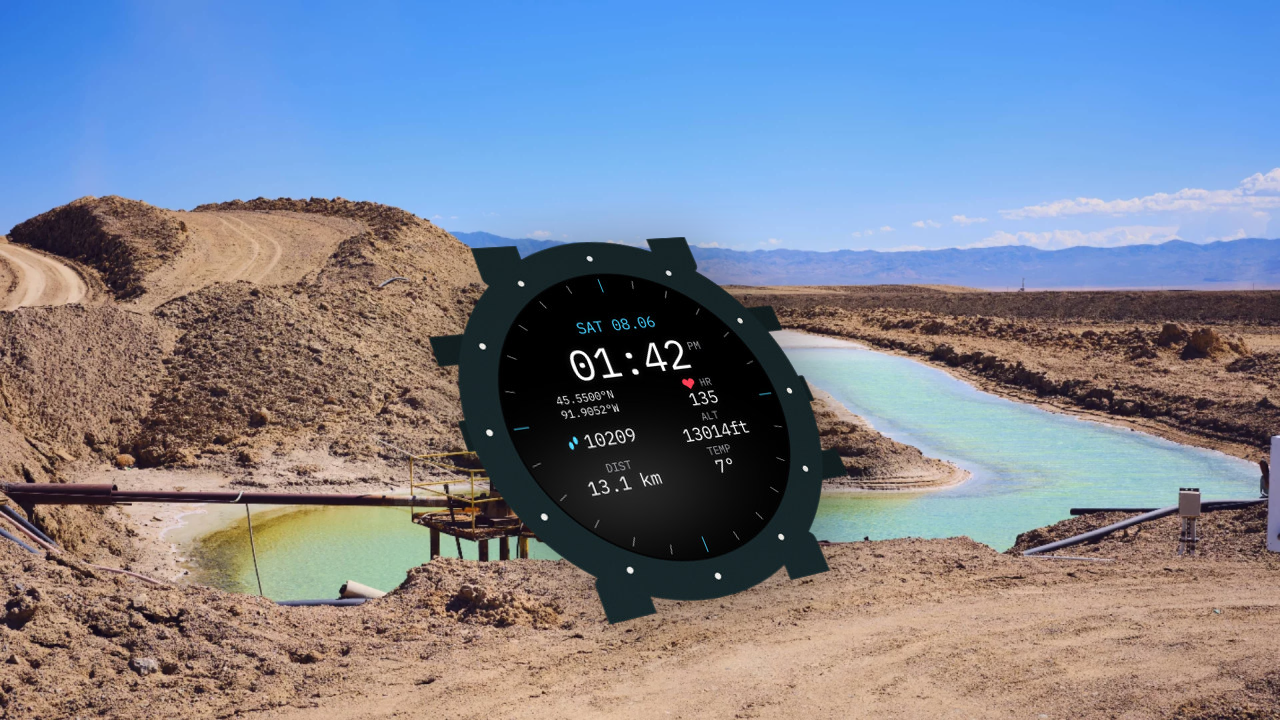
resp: 1h42
